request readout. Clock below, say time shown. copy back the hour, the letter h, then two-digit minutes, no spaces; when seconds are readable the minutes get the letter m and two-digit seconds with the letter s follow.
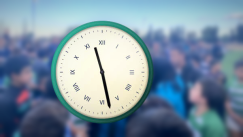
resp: 11h28
